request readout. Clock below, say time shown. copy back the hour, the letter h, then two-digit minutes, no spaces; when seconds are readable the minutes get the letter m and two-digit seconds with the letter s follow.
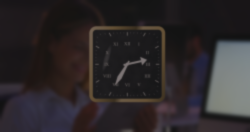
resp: 2h35
